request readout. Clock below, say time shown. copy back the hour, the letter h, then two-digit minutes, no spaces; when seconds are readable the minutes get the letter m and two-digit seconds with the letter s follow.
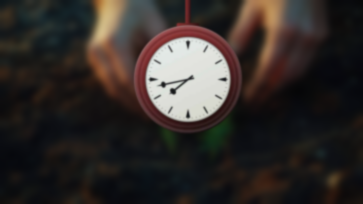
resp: 7h43
